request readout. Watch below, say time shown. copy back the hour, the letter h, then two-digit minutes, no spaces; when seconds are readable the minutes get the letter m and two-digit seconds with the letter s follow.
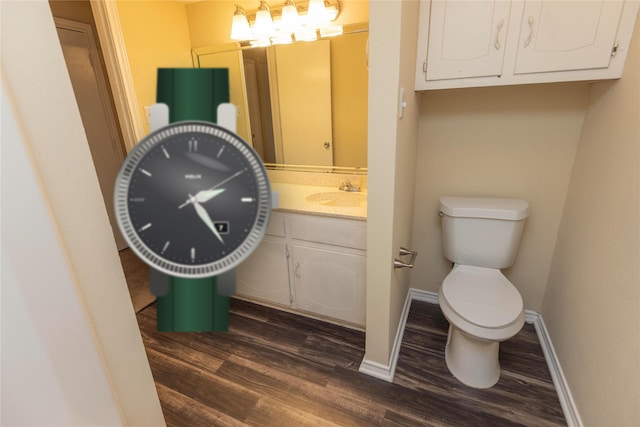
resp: 2h24m10s
